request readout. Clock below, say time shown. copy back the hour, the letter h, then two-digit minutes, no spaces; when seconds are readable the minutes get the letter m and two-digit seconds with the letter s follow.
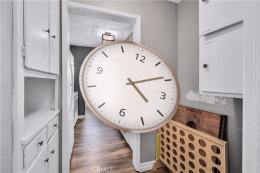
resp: 4h09
